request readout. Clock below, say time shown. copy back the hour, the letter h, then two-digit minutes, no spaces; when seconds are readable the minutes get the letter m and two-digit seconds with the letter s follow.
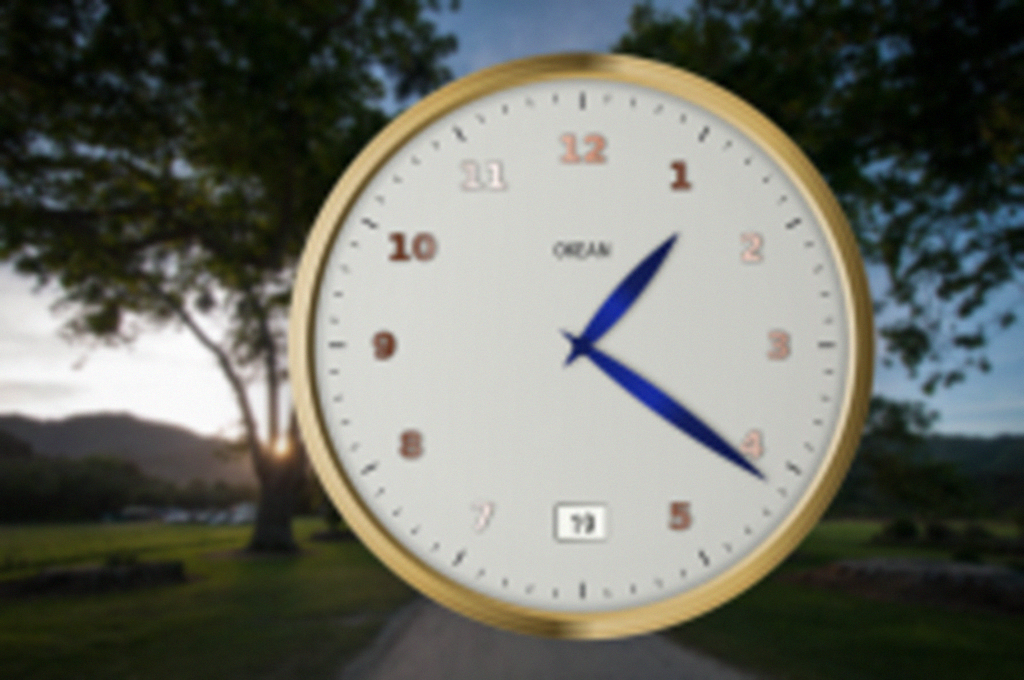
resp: 1h21
